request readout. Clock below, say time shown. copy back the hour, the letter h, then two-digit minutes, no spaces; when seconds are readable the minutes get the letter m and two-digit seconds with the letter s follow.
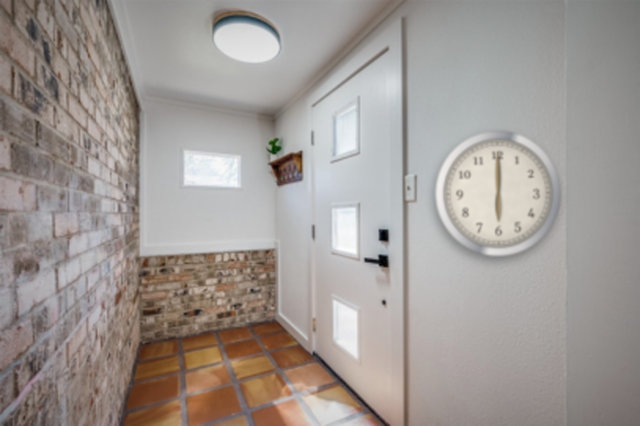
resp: 6h00
